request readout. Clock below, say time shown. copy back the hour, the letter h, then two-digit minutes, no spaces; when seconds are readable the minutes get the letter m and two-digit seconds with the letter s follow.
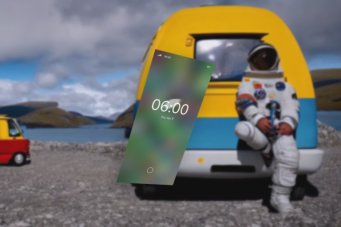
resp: 6h00
